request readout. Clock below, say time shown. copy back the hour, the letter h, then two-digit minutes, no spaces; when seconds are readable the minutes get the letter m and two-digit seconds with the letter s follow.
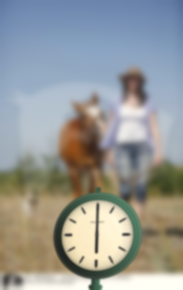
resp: 6h00
